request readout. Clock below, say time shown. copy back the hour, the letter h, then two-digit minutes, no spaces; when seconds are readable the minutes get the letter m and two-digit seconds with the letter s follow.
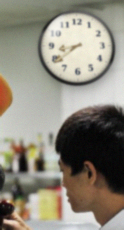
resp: 8h39
